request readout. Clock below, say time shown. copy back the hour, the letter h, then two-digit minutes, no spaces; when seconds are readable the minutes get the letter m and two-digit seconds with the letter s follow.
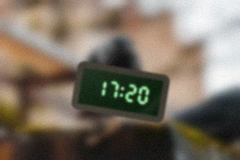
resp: 17h20
